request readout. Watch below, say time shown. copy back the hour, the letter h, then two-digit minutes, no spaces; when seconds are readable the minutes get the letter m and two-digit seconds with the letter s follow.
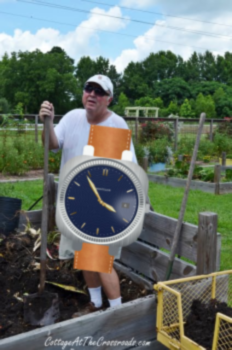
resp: 3h54
